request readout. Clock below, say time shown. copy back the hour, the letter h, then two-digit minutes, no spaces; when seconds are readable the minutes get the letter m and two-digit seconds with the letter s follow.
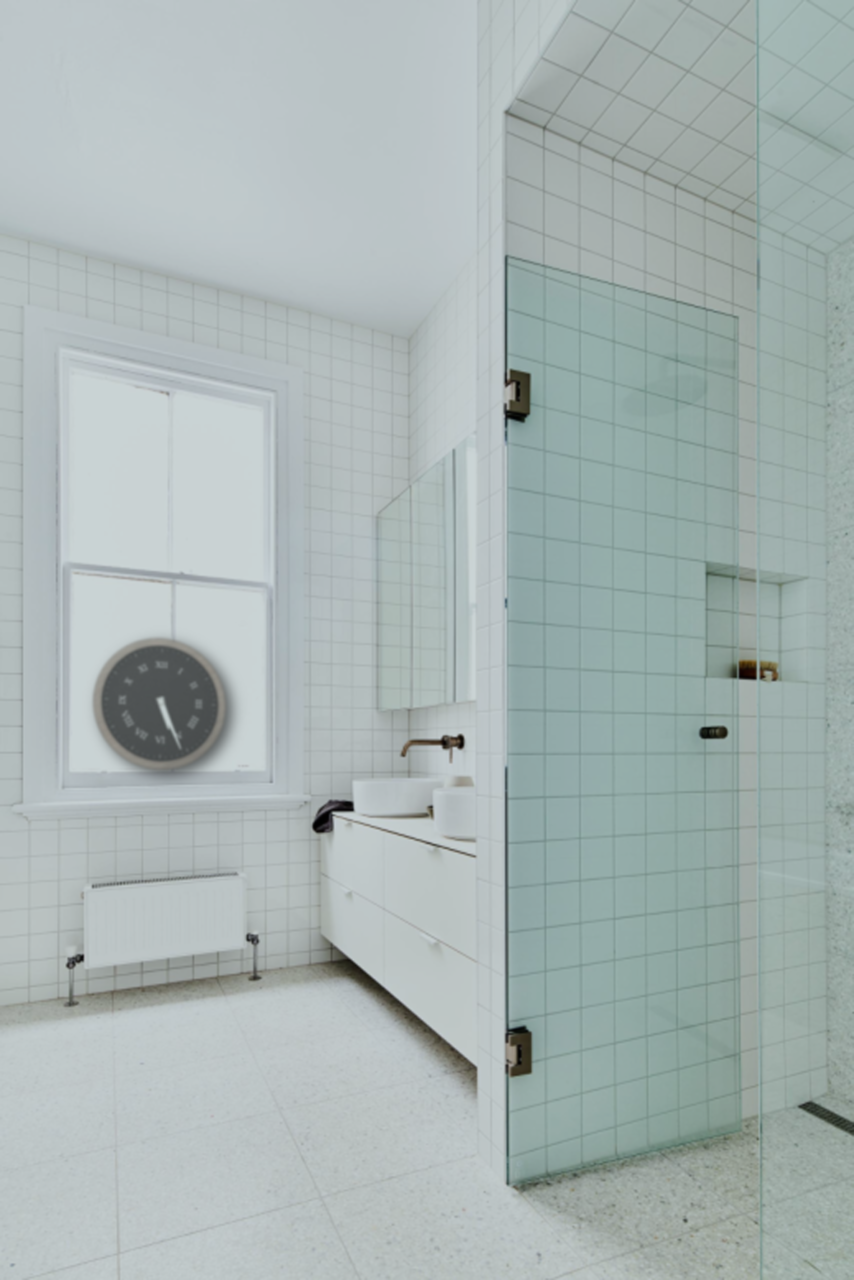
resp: 5h26
